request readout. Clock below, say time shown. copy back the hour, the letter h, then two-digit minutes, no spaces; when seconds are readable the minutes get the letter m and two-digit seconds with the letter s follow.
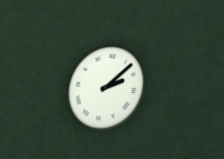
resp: 2h07
